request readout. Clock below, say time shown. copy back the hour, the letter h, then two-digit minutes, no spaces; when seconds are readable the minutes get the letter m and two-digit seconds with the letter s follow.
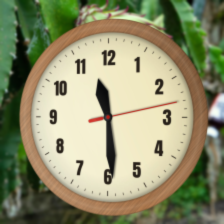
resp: 11h29m13s
